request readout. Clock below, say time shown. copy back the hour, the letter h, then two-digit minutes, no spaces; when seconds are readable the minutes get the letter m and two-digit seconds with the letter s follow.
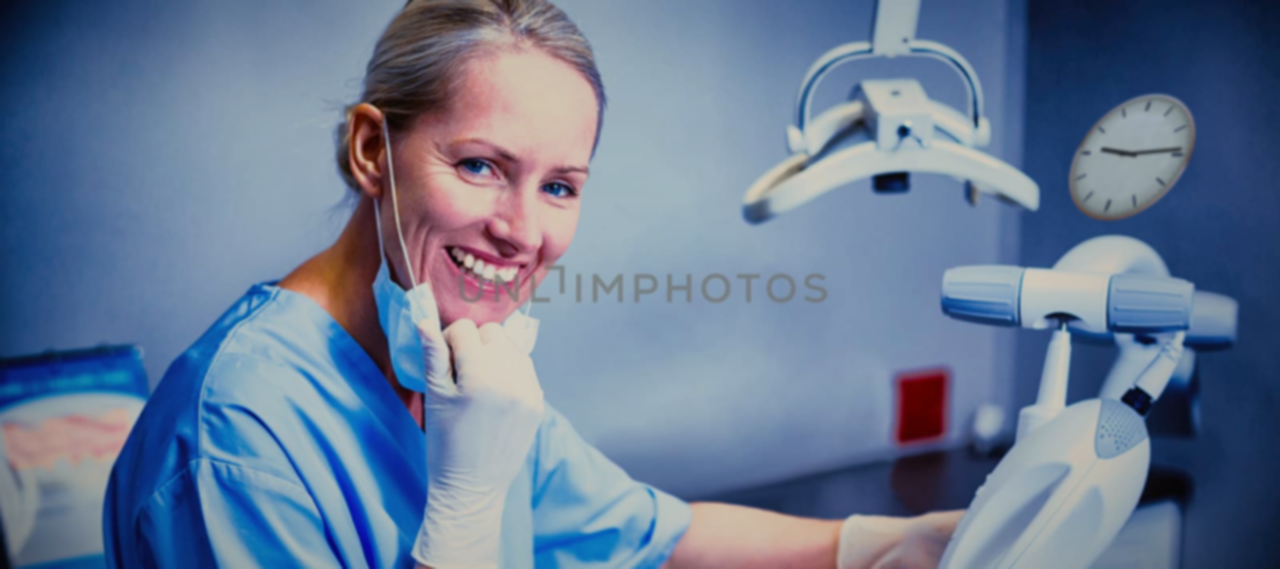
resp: 9h14
